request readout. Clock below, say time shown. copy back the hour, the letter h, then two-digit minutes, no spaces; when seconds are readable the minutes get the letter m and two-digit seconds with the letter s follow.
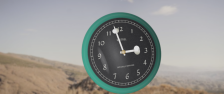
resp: 2h58
